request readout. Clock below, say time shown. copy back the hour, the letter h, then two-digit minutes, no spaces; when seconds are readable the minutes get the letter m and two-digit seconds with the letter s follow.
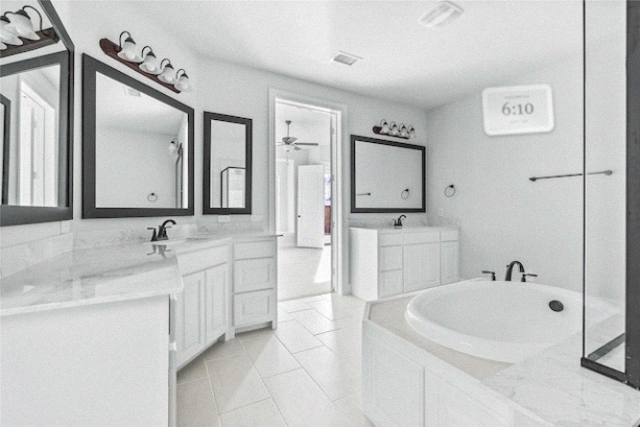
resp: 6h10
